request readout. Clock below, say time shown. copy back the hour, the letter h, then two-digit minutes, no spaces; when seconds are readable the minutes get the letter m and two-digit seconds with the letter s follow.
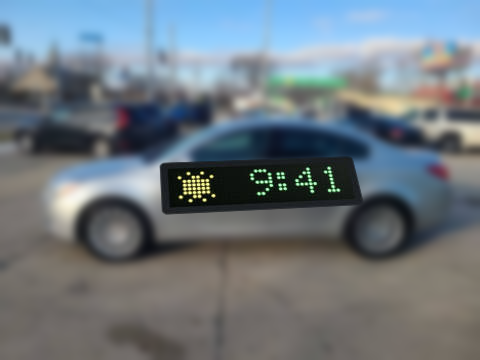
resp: 9h41
